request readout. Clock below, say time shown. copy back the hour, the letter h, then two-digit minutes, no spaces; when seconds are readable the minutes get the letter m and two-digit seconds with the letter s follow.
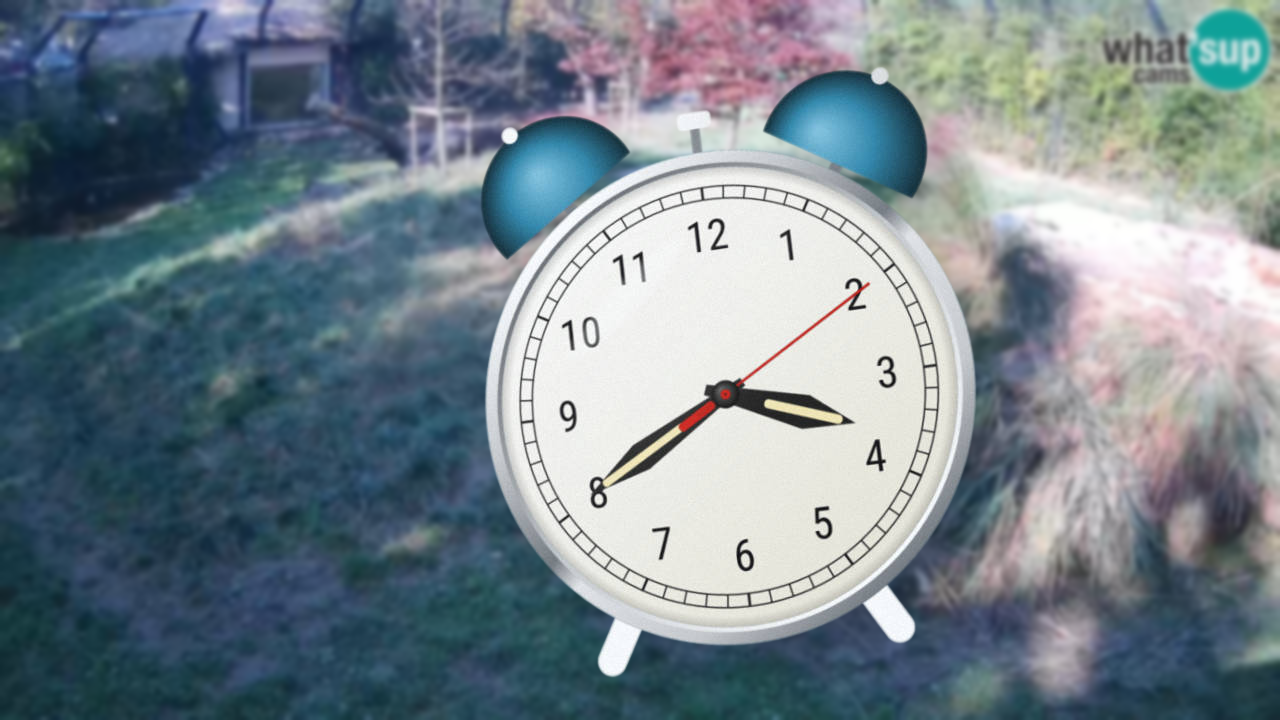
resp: 3h40m10s
